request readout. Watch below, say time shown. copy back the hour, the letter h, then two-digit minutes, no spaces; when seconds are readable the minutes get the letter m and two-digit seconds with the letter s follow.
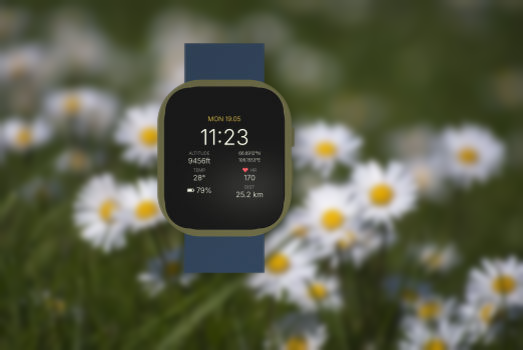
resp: 11h23
